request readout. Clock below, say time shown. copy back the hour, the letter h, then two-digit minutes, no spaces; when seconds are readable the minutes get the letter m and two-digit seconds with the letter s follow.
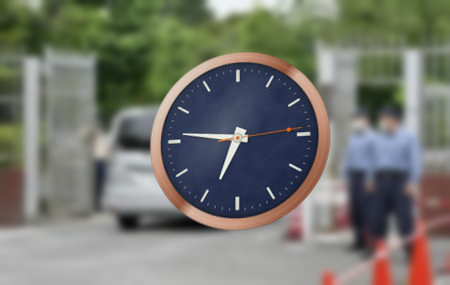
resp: 6h46m14s
